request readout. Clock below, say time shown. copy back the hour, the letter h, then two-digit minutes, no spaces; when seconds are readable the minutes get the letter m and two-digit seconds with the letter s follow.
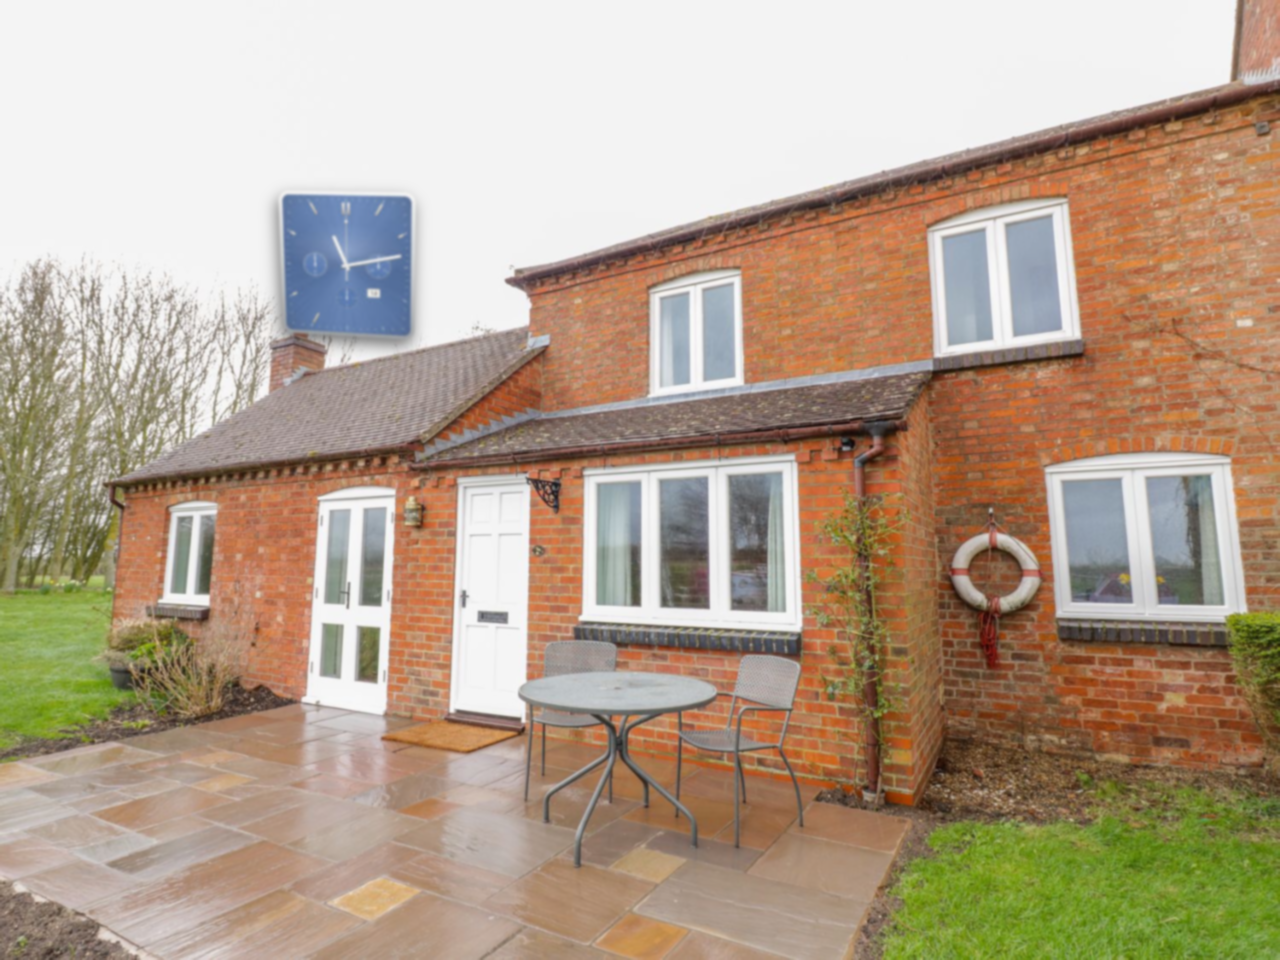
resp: 11h13
